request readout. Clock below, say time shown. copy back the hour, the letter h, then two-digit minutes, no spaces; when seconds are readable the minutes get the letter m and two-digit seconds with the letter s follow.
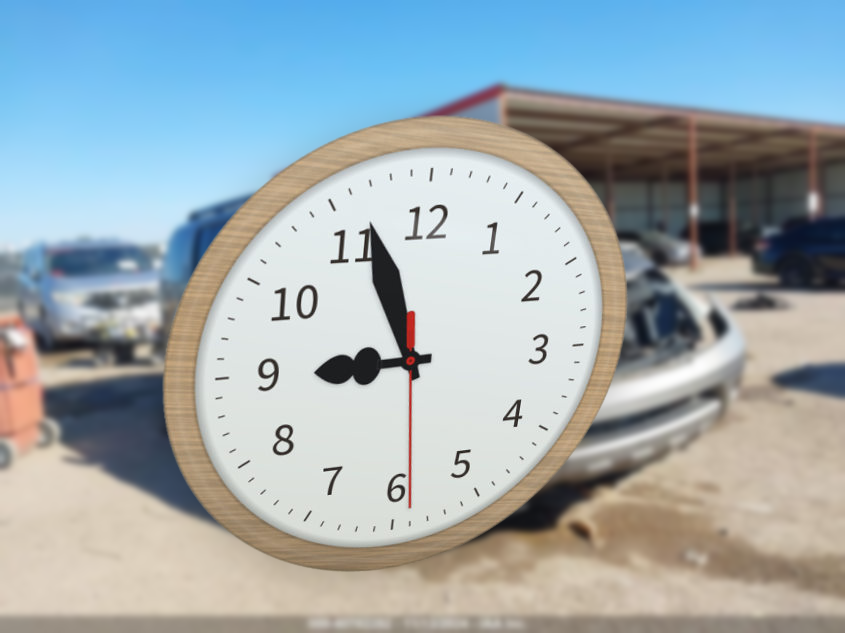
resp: 8h56m29s
